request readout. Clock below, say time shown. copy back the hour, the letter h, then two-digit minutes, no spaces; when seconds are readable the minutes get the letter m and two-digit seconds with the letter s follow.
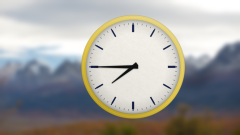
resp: 7h45
